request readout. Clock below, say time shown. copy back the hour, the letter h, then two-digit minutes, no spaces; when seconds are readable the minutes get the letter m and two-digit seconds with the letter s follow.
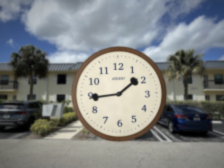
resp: 1h44
